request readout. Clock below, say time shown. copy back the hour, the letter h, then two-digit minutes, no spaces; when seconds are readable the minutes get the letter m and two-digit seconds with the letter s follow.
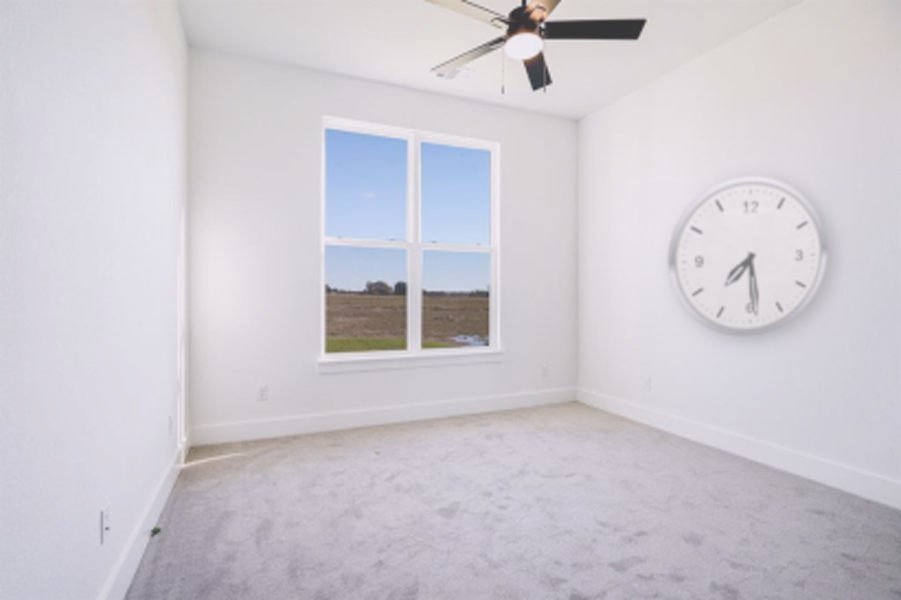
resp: 7h29
